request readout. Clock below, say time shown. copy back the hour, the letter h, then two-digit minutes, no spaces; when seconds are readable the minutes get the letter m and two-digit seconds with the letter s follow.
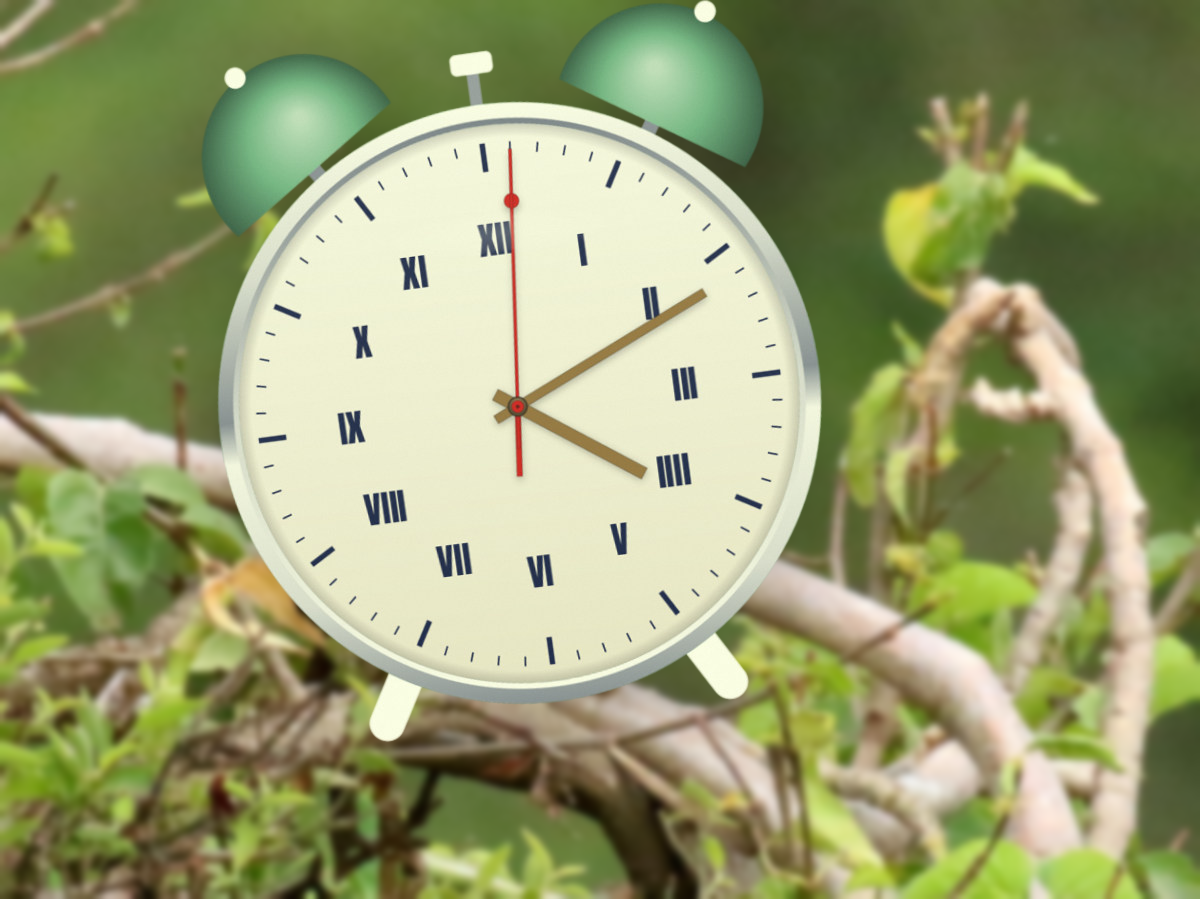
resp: 4h11m01s
